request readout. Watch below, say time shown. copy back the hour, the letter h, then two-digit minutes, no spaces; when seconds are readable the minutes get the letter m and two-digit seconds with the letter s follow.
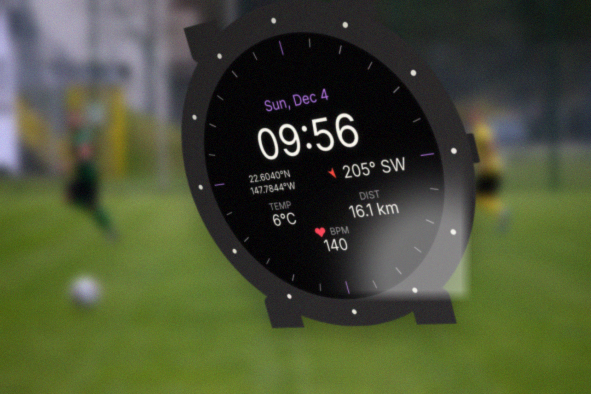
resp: 9h56
